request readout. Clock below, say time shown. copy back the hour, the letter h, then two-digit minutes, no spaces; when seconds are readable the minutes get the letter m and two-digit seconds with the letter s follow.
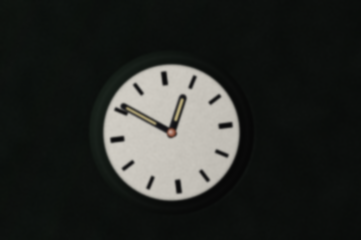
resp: 12h51
